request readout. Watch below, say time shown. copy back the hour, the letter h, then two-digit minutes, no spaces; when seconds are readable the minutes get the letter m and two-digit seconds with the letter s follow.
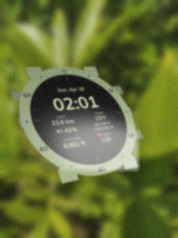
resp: 2h01
